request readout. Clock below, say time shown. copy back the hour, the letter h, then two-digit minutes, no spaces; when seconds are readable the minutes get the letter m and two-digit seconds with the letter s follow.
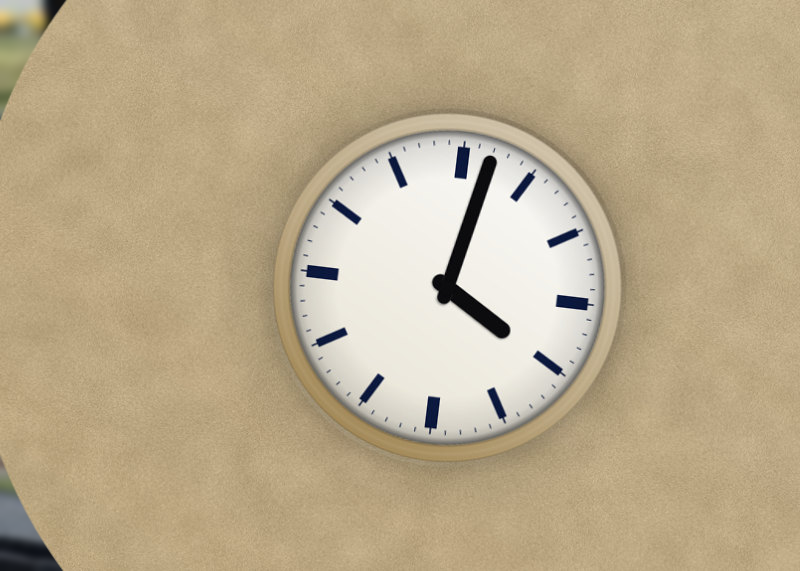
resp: 4h02
